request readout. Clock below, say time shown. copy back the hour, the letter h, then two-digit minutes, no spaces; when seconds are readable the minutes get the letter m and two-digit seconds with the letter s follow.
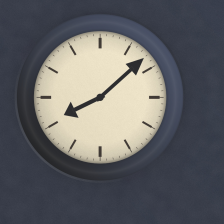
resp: 8h08
